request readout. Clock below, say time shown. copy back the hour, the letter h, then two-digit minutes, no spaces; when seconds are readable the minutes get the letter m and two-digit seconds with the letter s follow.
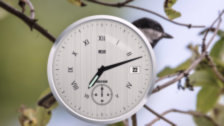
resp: 7h12
